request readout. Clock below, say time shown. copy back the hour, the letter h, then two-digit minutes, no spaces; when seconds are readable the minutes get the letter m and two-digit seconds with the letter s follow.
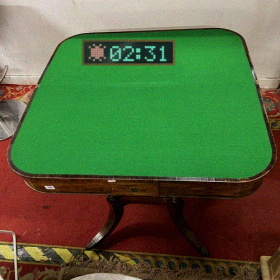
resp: 2h31
